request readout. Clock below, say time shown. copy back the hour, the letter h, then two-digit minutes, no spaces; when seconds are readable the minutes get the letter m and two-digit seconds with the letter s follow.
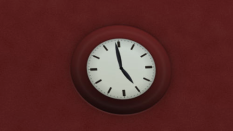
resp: 4h59
